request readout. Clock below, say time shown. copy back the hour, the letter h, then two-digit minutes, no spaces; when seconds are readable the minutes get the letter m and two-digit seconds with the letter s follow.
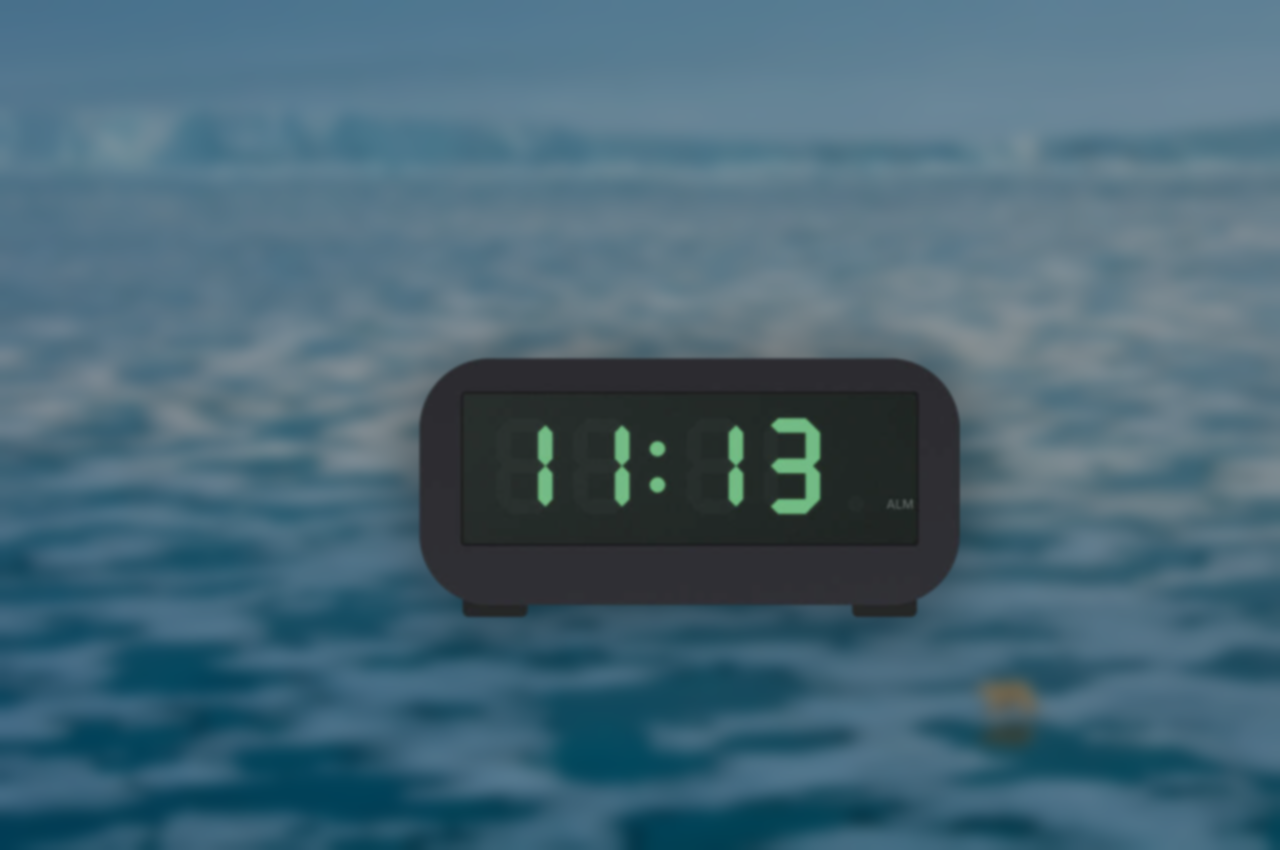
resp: 11h13
